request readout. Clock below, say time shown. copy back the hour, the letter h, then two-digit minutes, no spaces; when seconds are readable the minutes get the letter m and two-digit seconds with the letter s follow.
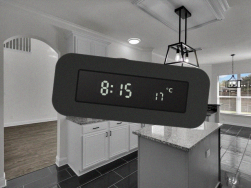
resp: 8h15
